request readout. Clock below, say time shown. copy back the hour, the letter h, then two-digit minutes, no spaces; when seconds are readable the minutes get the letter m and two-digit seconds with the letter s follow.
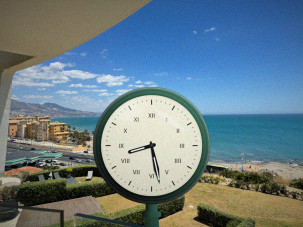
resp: 8h28
